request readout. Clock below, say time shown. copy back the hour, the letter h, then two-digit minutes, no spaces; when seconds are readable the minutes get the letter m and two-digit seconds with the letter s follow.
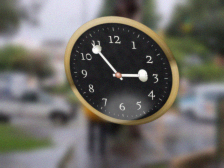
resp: 2h54
